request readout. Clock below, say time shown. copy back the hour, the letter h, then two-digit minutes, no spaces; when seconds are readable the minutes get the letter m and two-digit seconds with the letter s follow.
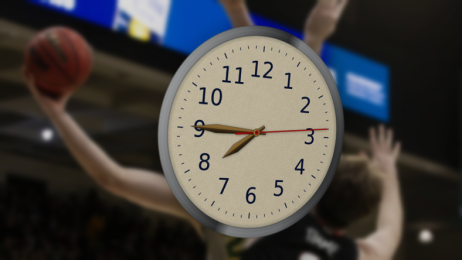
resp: 7h45m14s
